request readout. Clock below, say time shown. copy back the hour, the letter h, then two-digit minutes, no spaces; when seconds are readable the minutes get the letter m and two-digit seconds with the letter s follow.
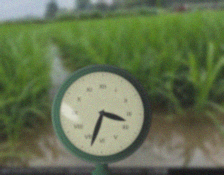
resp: 3h33
